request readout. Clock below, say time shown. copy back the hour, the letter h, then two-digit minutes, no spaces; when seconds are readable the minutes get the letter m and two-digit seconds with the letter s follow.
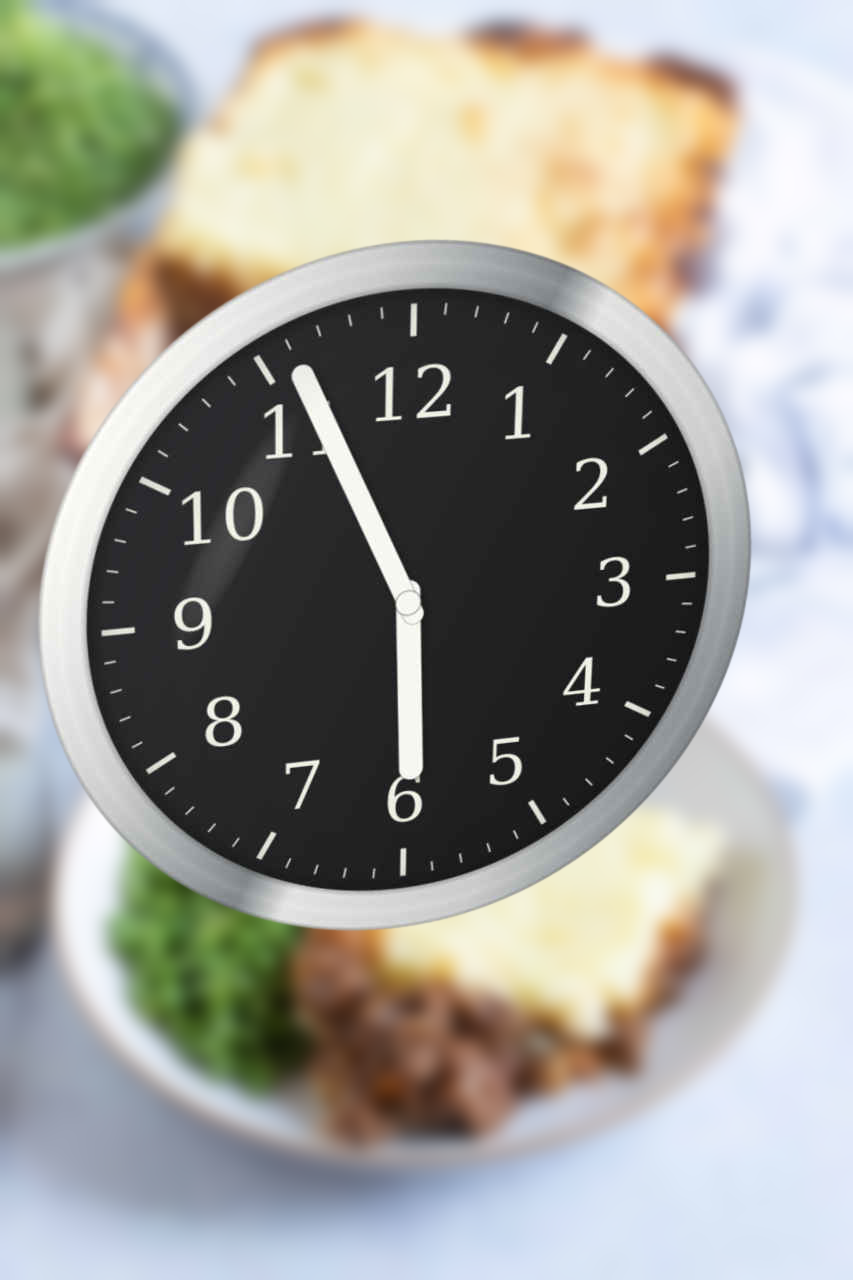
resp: 5h56
